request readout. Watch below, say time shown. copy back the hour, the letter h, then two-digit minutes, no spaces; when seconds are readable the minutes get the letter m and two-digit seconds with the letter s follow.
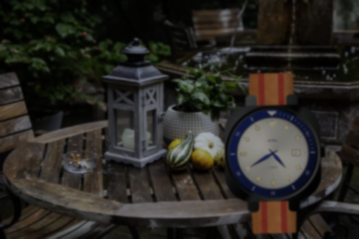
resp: 4h40
